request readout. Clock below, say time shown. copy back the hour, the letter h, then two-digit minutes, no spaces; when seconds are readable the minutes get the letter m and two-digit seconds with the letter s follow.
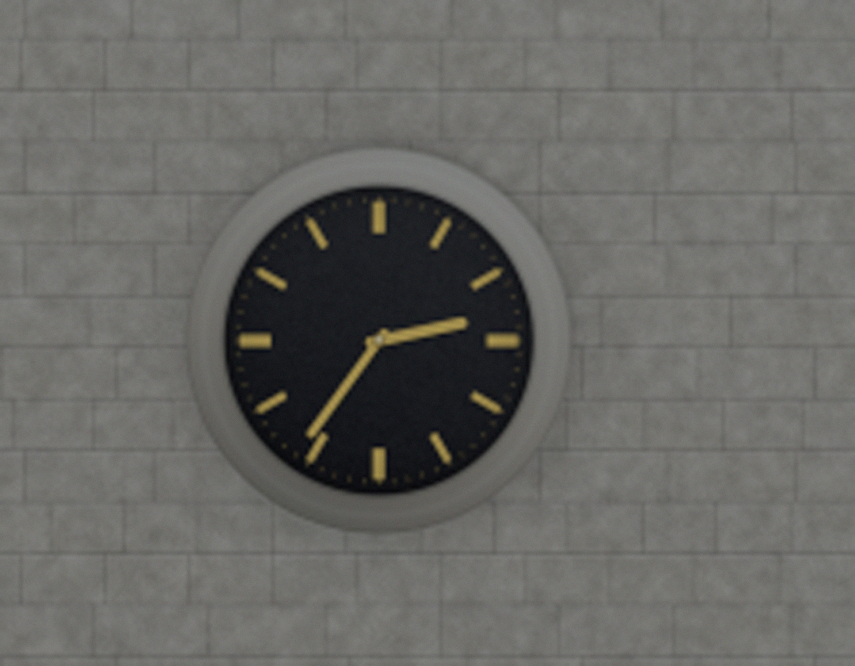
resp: 2h36
